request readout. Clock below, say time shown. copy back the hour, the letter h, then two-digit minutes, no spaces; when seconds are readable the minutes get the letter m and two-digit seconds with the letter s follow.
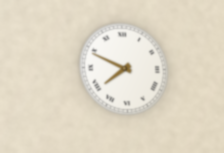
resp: 7h49
